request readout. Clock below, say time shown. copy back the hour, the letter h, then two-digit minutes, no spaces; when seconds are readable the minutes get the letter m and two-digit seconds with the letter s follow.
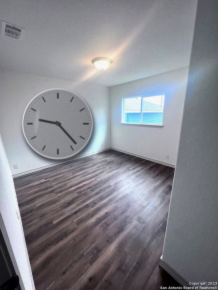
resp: 9h23
